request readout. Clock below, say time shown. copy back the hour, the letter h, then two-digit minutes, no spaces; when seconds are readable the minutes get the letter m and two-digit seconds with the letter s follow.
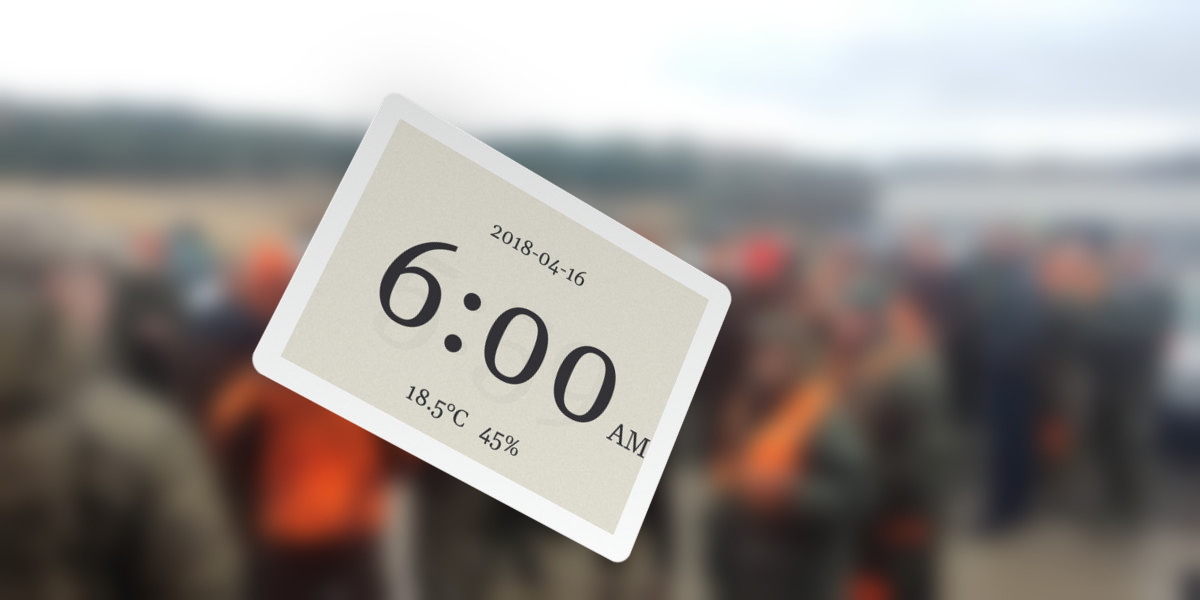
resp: 6h00
